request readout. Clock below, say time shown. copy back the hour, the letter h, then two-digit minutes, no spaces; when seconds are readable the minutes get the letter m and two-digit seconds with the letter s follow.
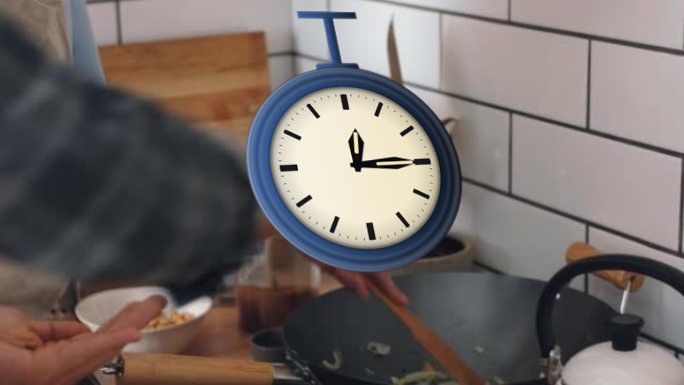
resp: 12h15
